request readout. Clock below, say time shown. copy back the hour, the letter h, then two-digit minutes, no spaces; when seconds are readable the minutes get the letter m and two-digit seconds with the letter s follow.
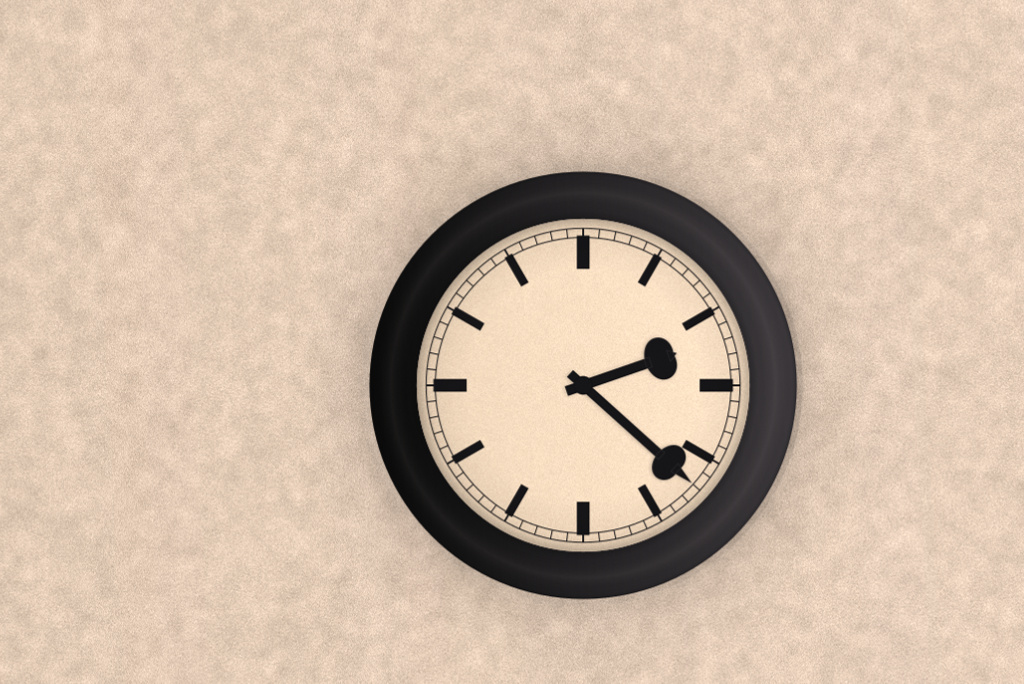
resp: 2h22
